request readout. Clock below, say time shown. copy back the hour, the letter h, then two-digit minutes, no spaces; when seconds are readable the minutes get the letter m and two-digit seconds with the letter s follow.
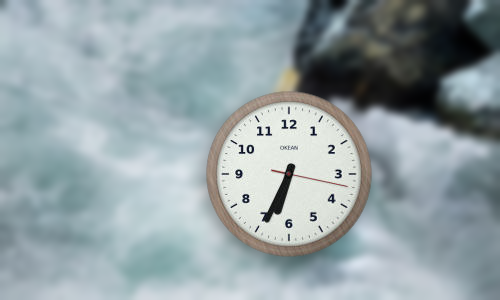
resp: 6h34m17s
